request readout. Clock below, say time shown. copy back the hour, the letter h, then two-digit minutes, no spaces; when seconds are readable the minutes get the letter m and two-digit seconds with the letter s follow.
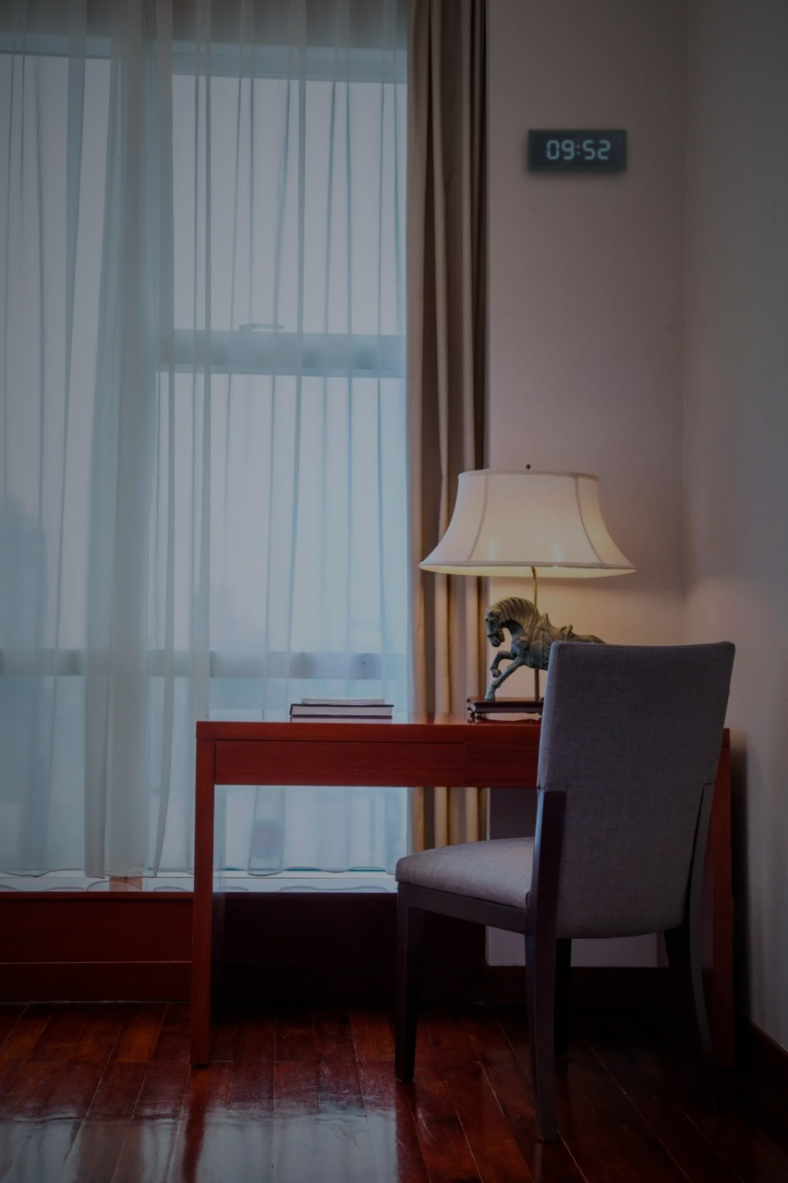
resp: 9h52
